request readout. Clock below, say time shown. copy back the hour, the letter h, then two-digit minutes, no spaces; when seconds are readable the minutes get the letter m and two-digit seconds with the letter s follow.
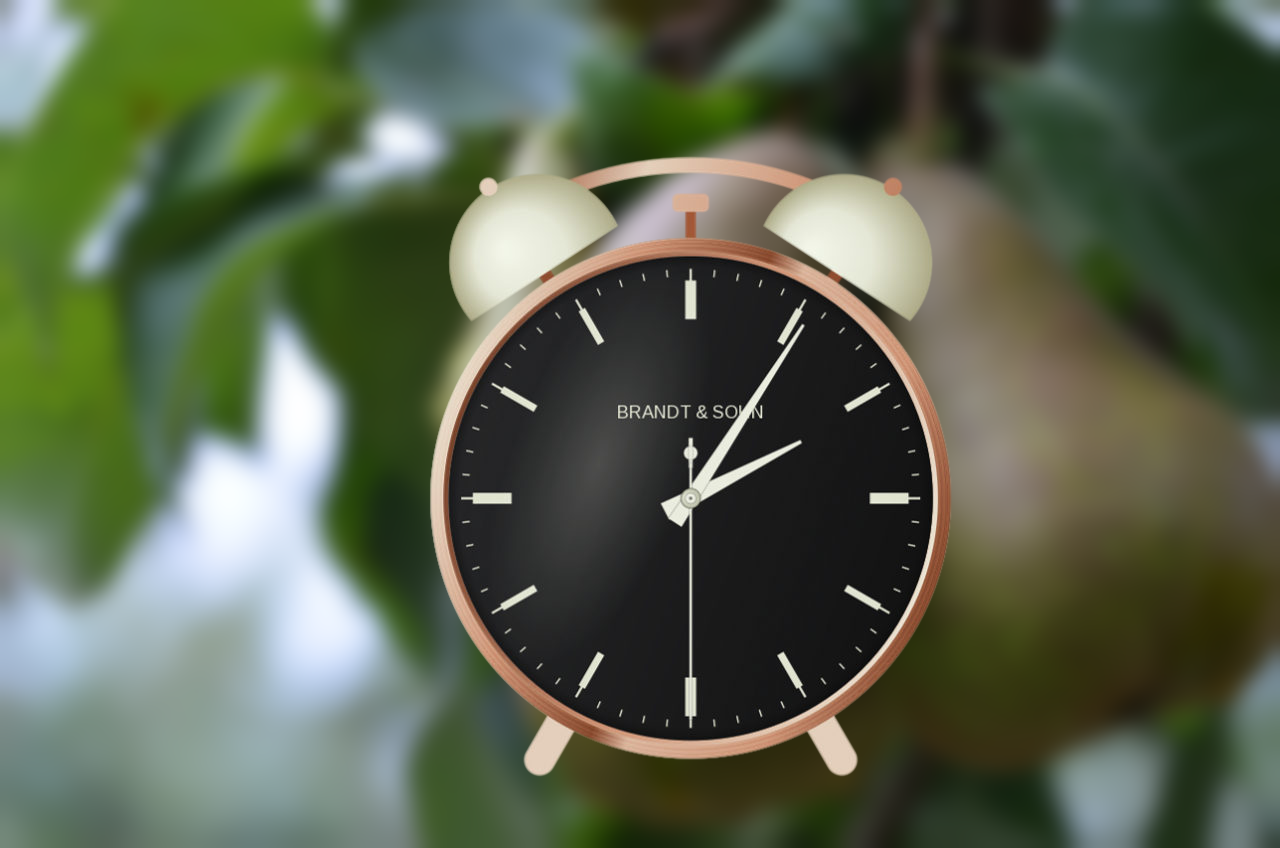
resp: 2h05m30s
